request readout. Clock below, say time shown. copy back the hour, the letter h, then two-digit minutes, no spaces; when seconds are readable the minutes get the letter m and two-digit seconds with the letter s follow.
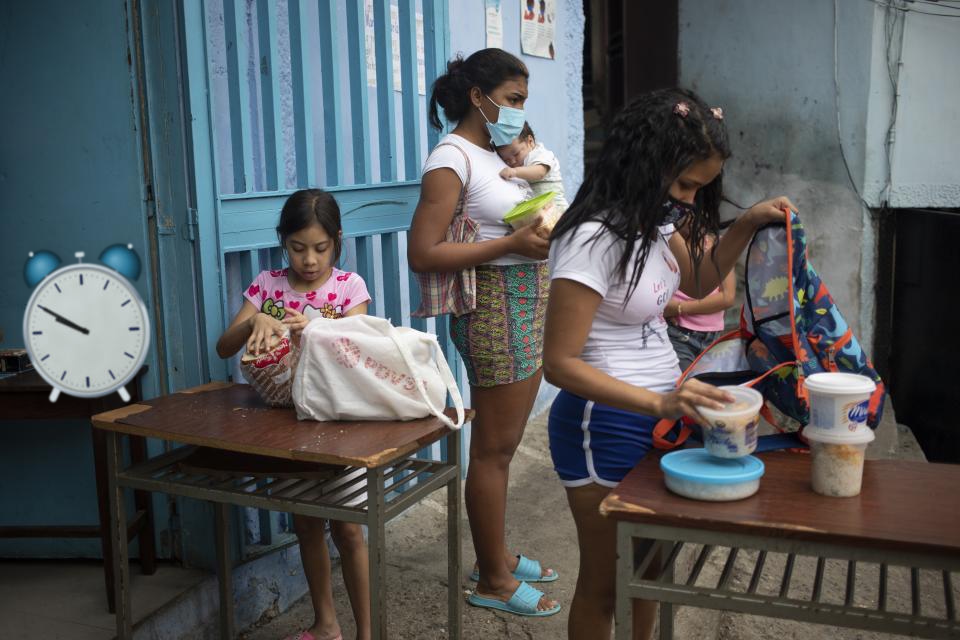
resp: 9h50
